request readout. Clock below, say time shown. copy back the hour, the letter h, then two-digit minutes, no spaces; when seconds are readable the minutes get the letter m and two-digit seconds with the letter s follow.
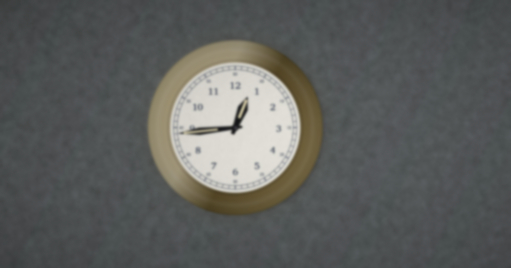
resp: 12h44
